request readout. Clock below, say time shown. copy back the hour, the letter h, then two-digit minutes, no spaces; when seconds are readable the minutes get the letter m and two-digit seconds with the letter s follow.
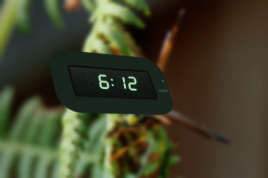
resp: 6h12
